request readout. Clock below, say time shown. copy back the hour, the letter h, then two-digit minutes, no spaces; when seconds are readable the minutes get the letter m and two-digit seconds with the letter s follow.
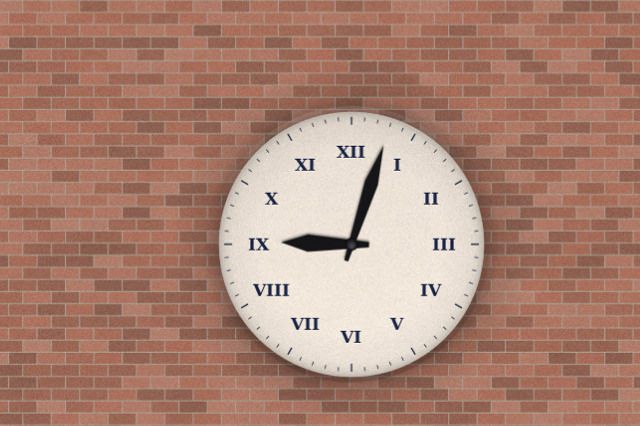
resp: 9h03
